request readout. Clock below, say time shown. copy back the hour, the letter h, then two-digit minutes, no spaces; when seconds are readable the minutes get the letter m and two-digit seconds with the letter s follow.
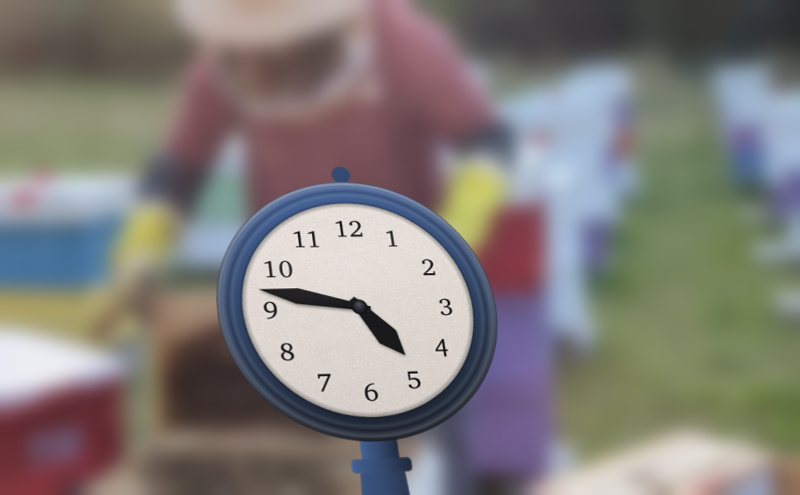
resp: 4h47
